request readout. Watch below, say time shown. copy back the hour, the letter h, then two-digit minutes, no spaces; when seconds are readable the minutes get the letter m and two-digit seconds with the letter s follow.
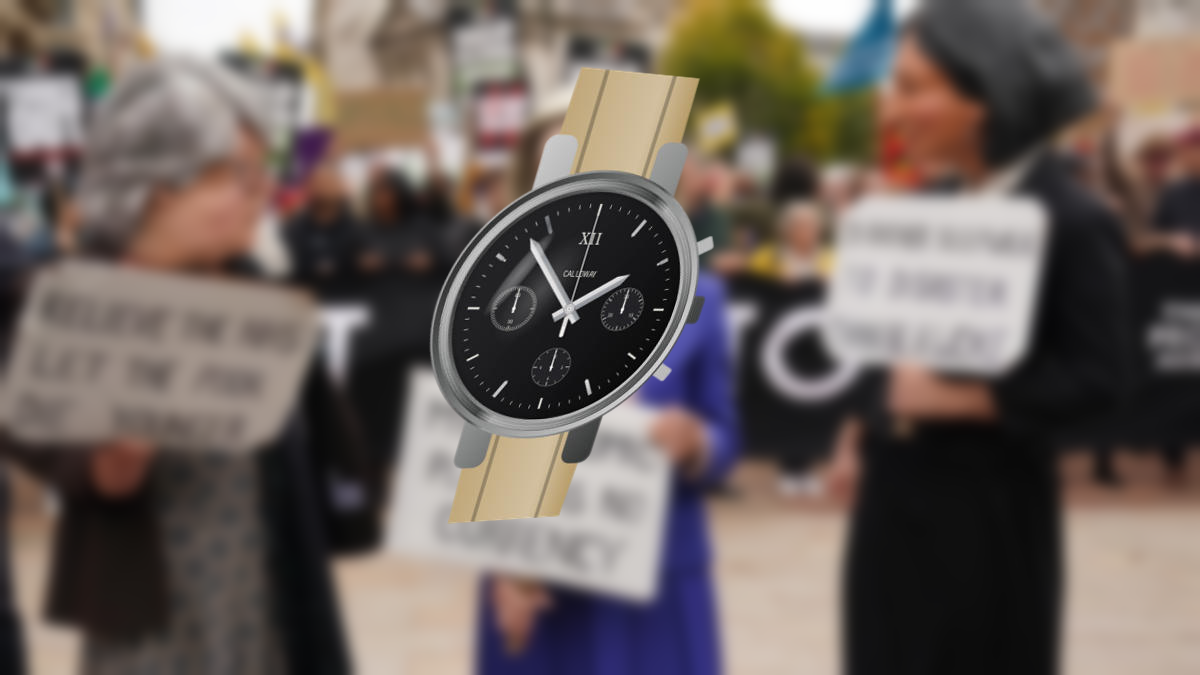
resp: 1h53
